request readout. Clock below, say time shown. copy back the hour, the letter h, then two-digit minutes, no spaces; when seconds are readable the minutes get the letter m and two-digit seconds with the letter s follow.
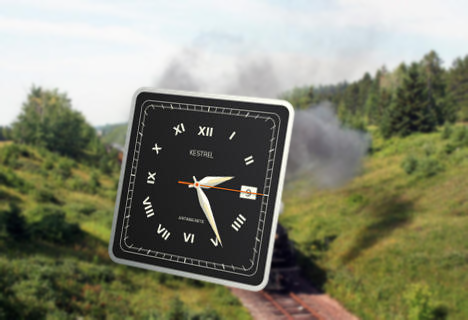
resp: 2h24m15s
